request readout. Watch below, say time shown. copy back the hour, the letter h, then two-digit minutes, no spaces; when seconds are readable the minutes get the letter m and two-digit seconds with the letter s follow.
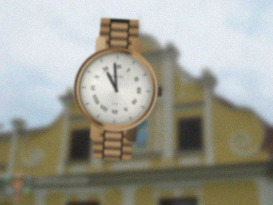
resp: 10h59
